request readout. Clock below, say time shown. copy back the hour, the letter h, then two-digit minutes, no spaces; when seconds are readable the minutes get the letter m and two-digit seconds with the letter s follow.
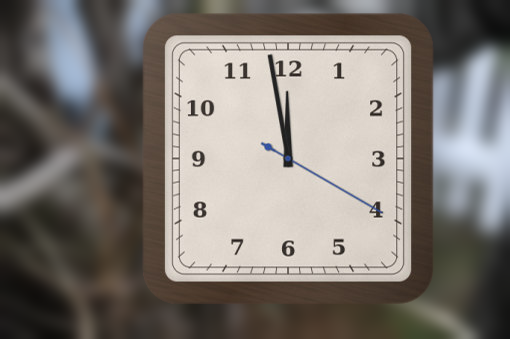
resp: 11h58m20s
